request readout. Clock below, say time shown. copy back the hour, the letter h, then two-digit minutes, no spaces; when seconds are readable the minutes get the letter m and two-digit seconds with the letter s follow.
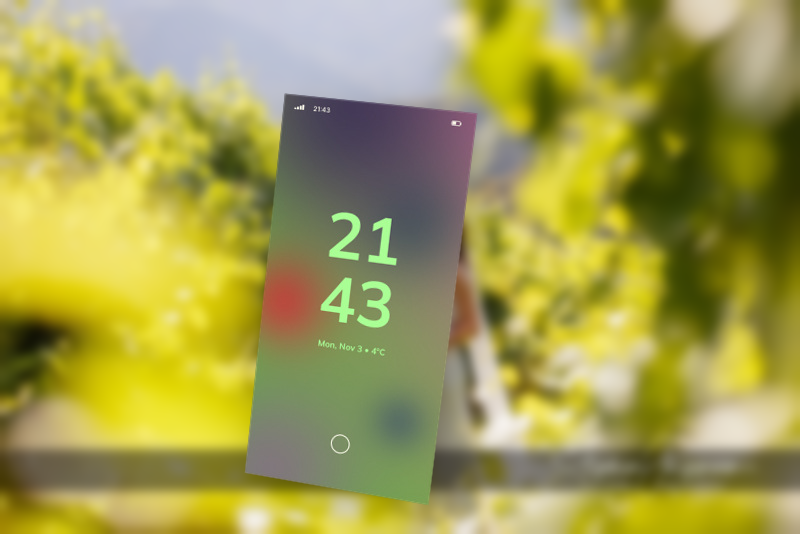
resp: 21h43
